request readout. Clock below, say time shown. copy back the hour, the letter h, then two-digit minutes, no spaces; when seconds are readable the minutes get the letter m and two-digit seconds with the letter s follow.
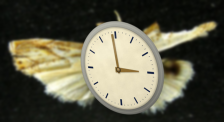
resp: 2h59
